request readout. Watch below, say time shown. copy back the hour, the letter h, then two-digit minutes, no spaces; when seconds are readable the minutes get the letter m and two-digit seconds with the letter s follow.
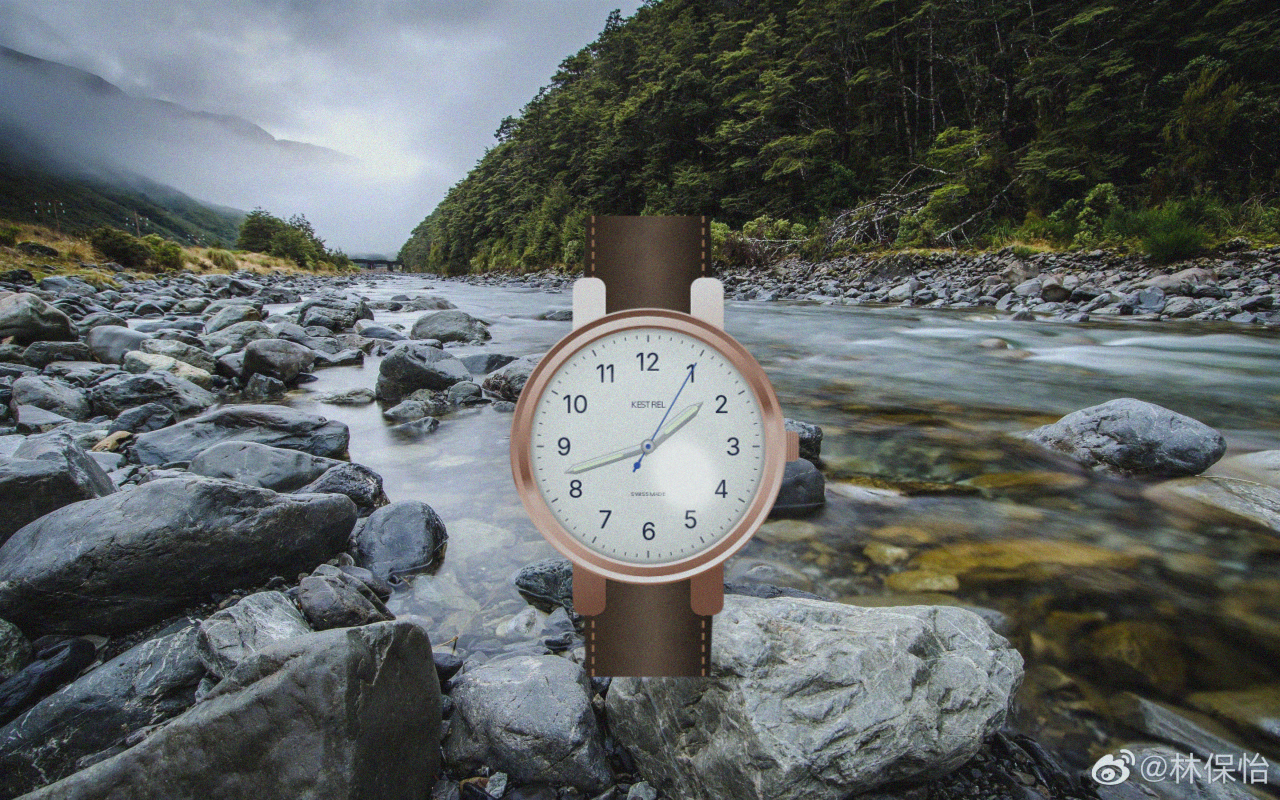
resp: 1h42m05s
